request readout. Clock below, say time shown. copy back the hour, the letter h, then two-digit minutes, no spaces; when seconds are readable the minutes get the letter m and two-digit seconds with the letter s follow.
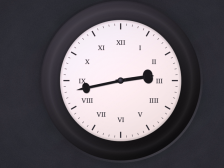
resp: 2h43
